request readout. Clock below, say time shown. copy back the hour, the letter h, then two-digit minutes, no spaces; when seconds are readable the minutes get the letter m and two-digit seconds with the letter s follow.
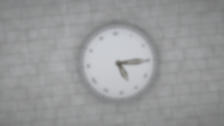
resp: 5h15
